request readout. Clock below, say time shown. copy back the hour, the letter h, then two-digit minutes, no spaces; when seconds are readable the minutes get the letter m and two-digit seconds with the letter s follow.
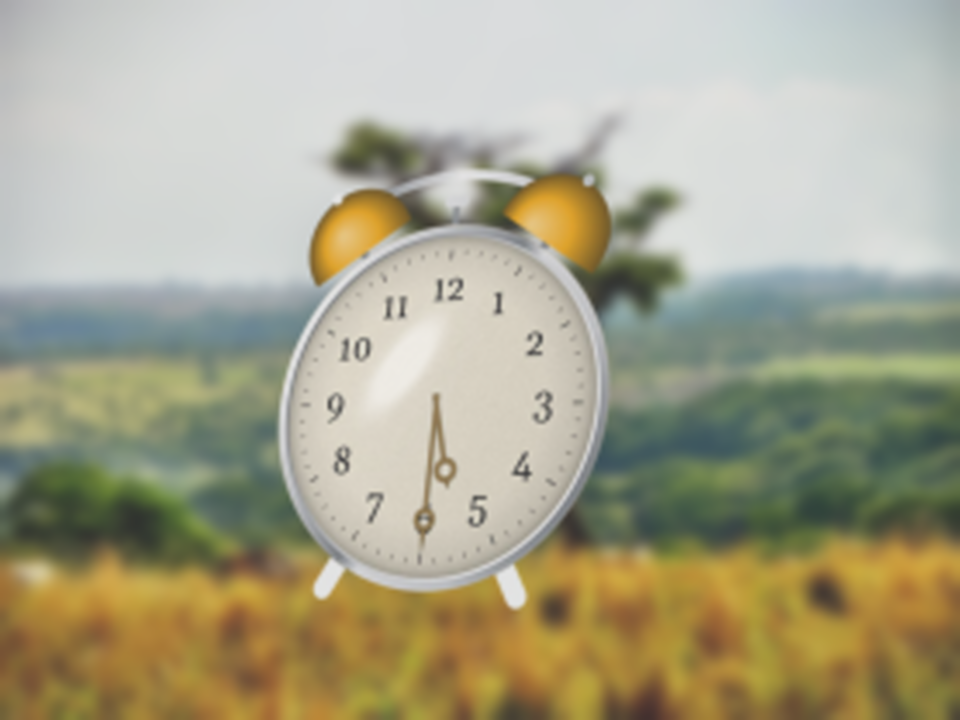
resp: 5h30
